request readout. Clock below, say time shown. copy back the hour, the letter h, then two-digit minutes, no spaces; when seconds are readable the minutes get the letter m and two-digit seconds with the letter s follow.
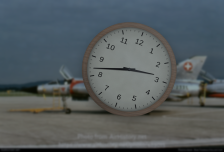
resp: 2h42
